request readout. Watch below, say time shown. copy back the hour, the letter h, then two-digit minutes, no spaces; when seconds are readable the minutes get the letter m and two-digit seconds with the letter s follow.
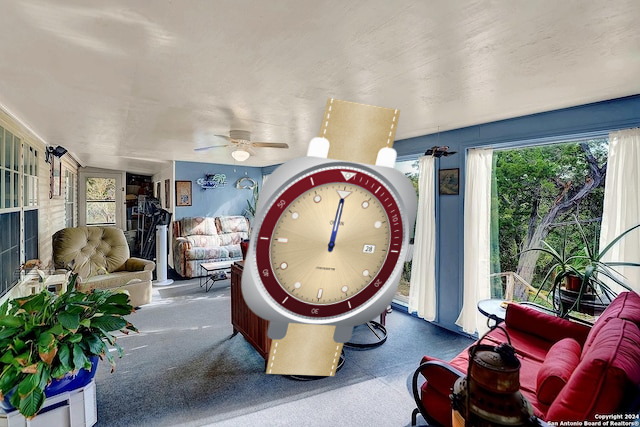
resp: 12h00
